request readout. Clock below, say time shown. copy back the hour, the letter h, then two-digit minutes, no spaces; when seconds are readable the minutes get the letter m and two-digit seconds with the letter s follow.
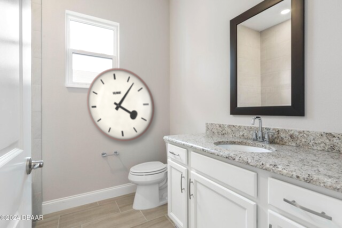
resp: 4h07
